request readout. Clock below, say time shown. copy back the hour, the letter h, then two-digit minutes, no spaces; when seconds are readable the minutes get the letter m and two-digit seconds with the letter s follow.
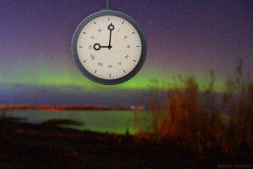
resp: 9h01
